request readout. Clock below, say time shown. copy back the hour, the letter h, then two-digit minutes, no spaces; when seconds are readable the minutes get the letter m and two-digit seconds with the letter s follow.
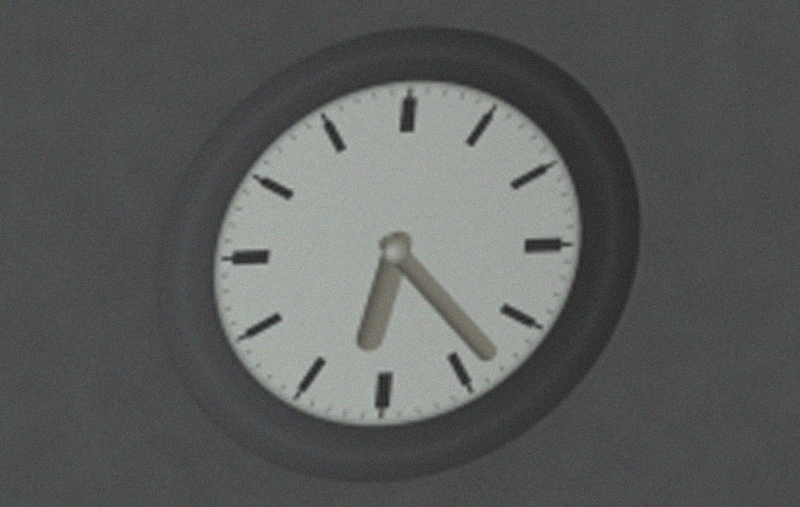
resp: 6h23
